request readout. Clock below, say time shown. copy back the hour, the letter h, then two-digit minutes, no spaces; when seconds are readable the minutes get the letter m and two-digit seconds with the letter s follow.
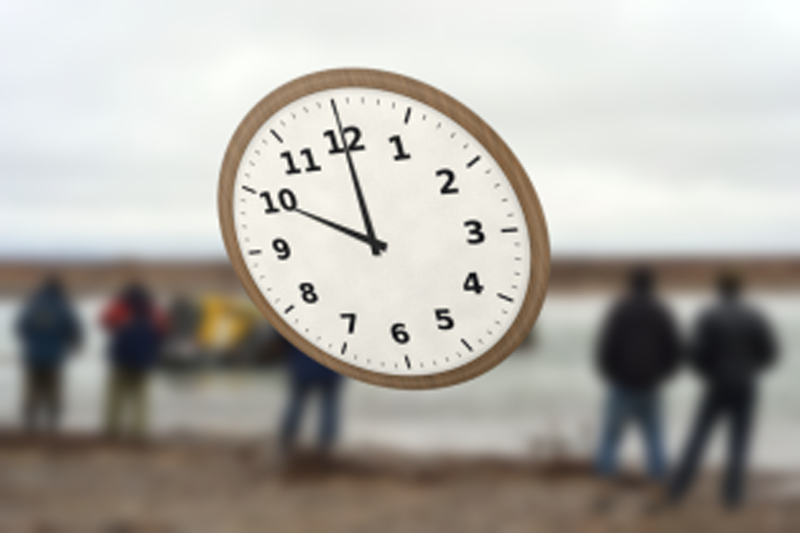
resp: 10h00
